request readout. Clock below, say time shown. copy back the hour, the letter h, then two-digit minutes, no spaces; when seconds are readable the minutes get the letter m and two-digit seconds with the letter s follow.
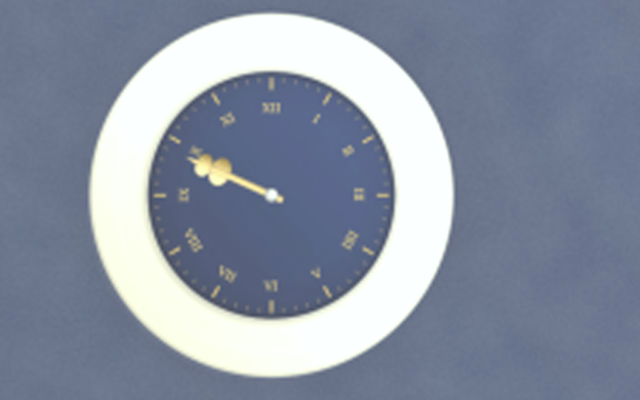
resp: 9h49
